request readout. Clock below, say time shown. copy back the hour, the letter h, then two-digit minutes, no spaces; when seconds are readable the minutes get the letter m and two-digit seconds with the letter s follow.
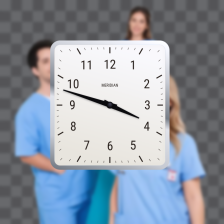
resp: 3h48
